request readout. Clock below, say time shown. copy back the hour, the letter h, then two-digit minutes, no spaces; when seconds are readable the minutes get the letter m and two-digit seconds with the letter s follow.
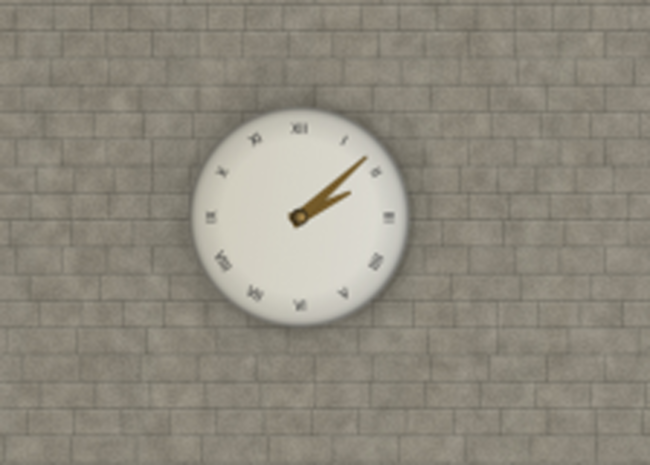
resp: 2h08
